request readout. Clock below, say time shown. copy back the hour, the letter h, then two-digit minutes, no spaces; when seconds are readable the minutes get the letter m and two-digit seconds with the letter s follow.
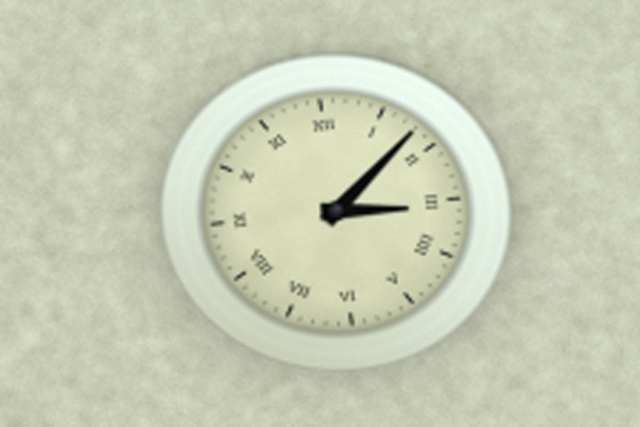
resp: 3h08
